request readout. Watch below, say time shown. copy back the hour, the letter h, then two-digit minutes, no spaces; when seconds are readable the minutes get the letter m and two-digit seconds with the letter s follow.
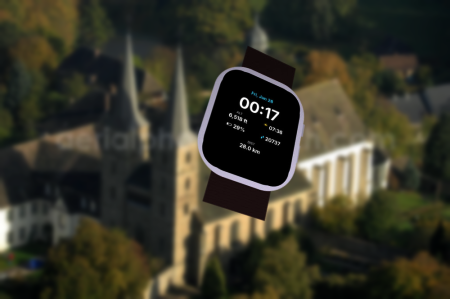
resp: 0h17
